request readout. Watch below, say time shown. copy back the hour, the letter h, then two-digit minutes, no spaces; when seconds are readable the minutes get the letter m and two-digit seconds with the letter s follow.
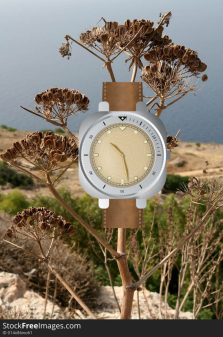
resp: 10h28
